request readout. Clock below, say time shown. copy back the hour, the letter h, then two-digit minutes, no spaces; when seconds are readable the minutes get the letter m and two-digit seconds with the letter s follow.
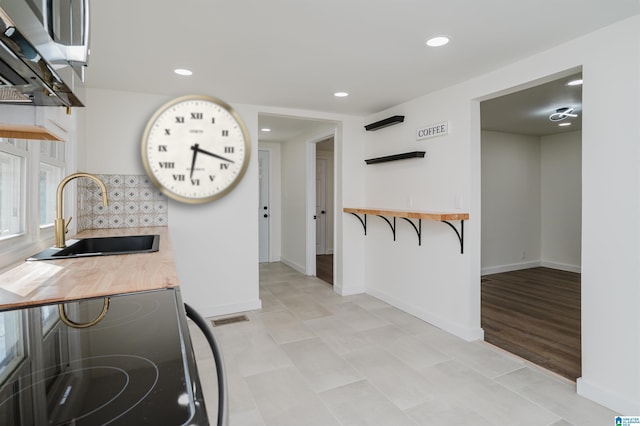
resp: 6h18
